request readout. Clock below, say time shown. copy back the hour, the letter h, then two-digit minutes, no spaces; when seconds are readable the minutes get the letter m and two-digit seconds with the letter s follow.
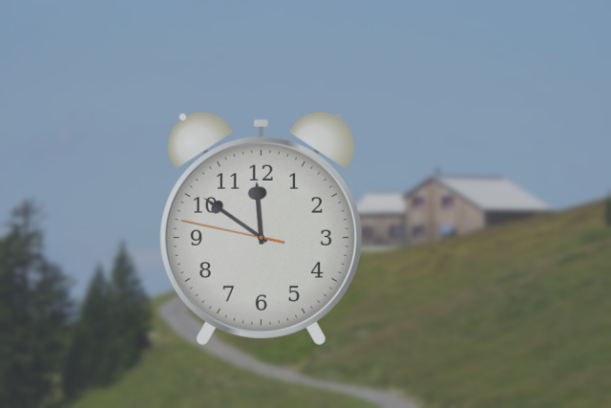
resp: 11h50m47s
